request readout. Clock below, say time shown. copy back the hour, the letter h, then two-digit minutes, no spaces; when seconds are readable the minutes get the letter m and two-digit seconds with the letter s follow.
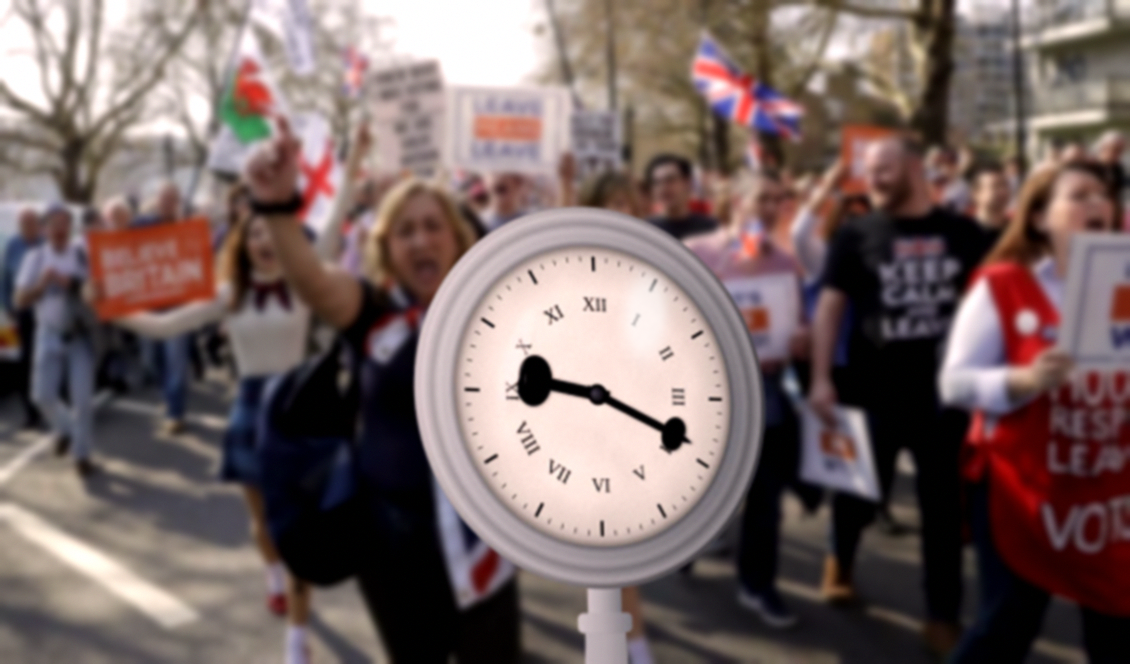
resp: 9h19
